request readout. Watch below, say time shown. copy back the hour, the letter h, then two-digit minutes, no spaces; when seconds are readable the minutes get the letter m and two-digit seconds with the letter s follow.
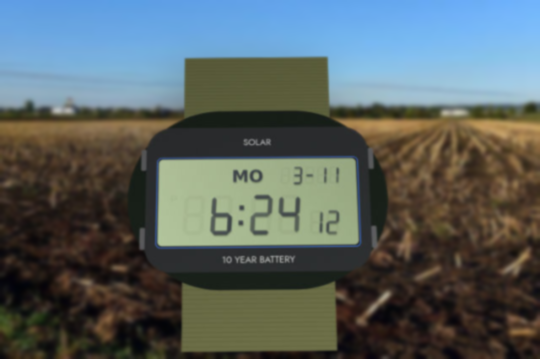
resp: 6h24m12s
